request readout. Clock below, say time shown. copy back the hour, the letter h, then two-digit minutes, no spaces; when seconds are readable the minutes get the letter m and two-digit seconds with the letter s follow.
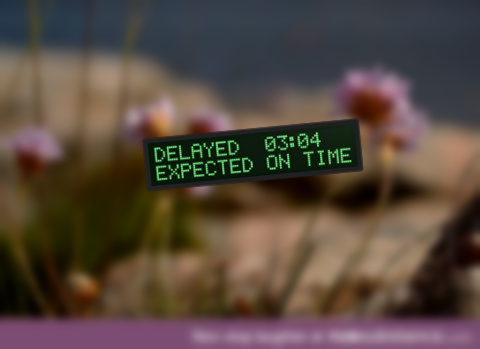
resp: 3h04
